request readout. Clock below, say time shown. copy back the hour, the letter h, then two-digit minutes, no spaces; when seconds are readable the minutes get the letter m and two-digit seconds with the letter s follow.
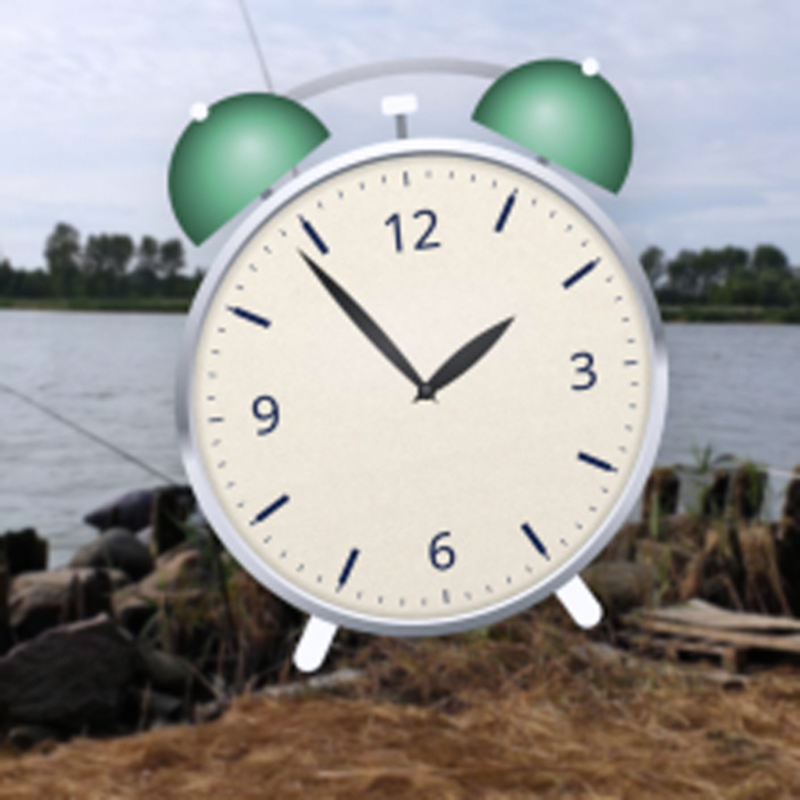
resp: 1h54
